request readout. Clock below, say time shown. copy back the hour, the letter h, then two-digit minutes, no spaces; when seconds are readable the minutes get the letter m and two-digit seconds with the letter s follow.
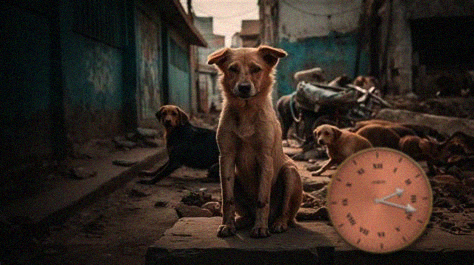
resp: 2h18
